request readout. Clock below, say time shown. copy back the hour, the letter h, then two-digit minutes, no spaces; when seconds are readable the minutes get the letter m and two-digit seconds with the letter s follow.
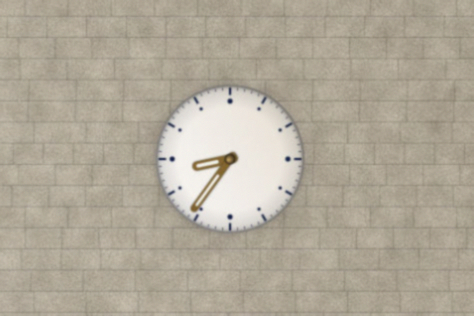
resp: 8h36
